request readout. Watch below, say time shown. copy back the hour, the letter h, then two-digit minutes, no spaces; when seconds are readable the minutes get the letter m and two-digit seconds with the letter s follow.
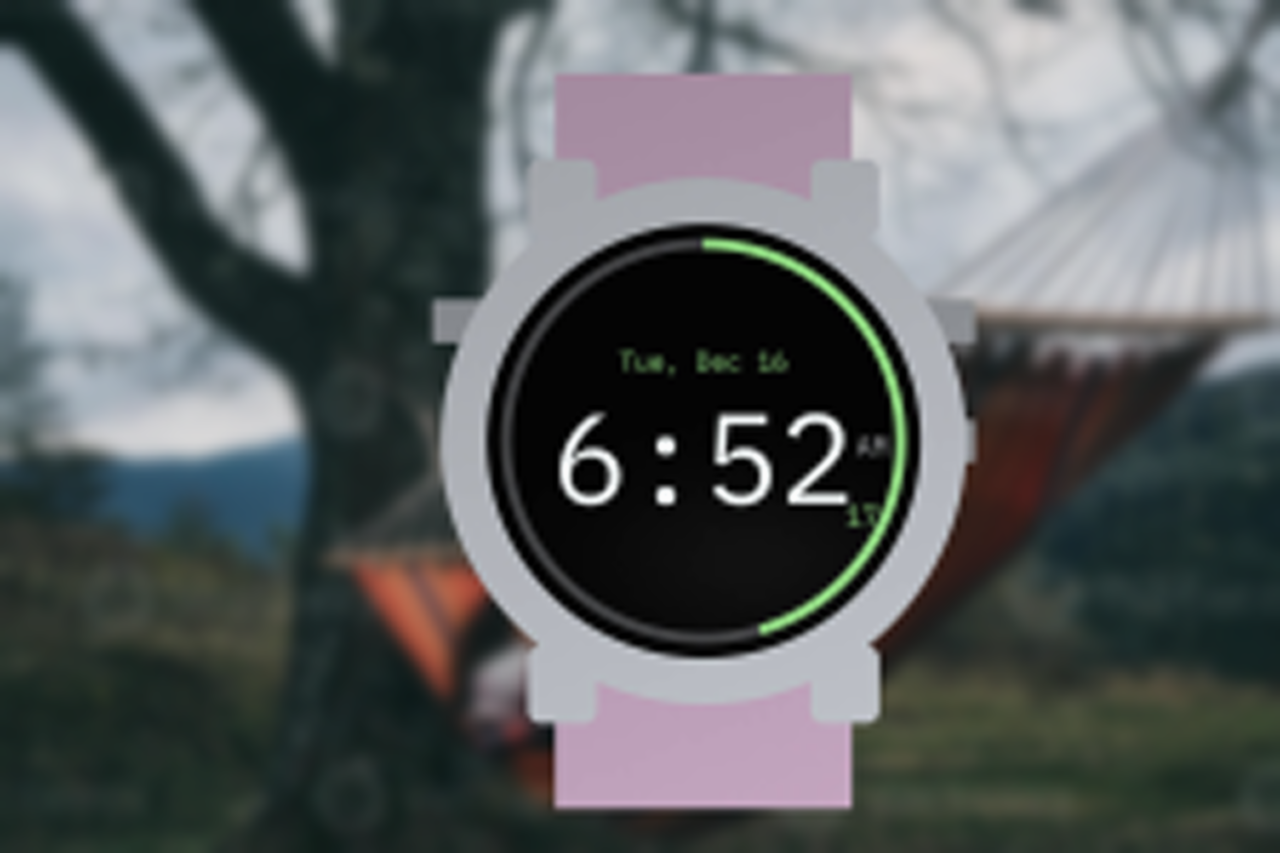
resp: 6h52
